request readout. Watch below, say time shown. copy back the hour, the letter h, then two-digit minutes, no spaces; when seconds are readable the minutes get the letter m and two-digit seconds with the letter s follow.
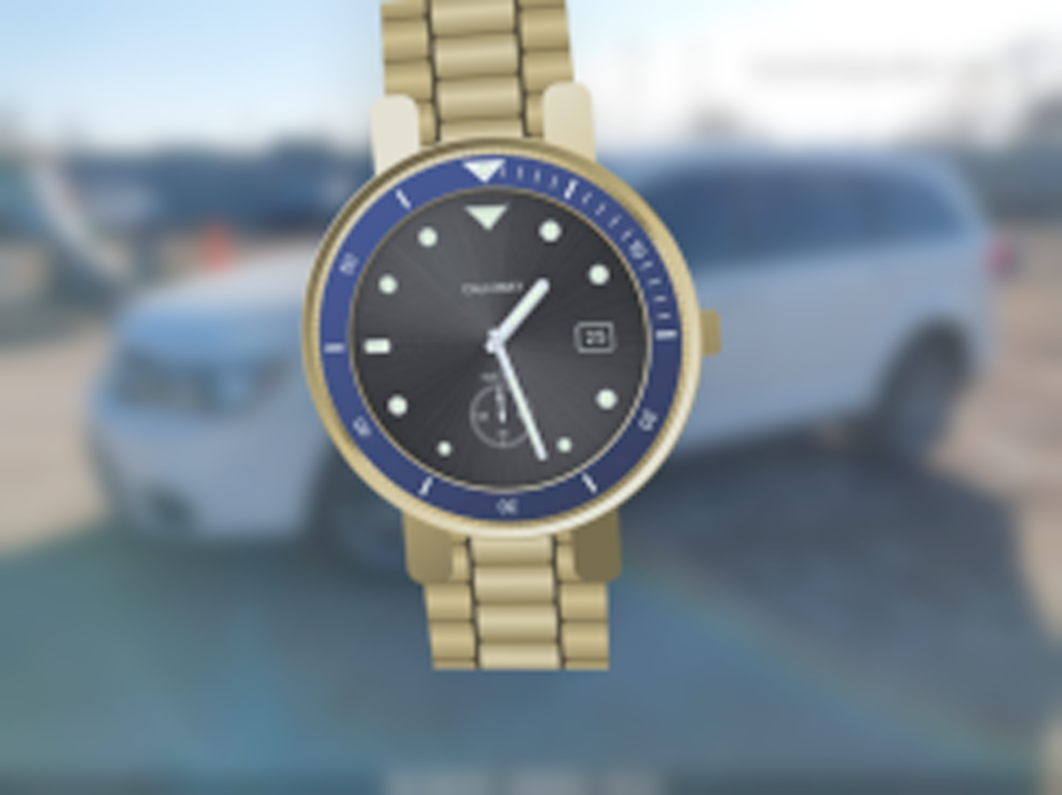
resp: 1h27
